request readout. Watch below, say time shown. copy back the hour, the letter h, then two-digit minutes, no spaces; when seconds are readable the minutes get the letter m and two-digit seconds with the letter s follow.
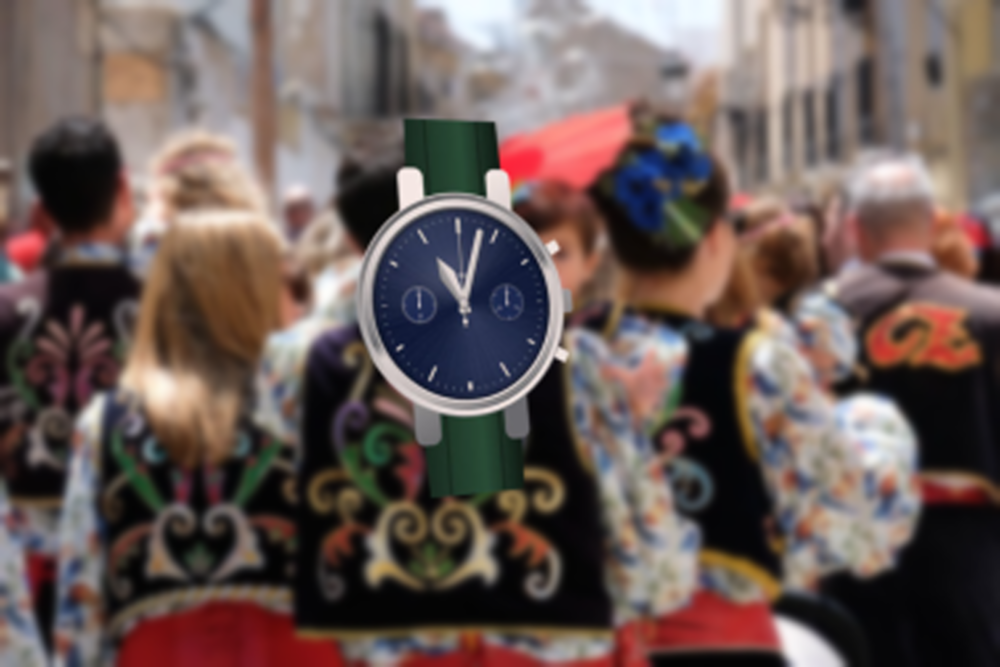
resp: 11h03
